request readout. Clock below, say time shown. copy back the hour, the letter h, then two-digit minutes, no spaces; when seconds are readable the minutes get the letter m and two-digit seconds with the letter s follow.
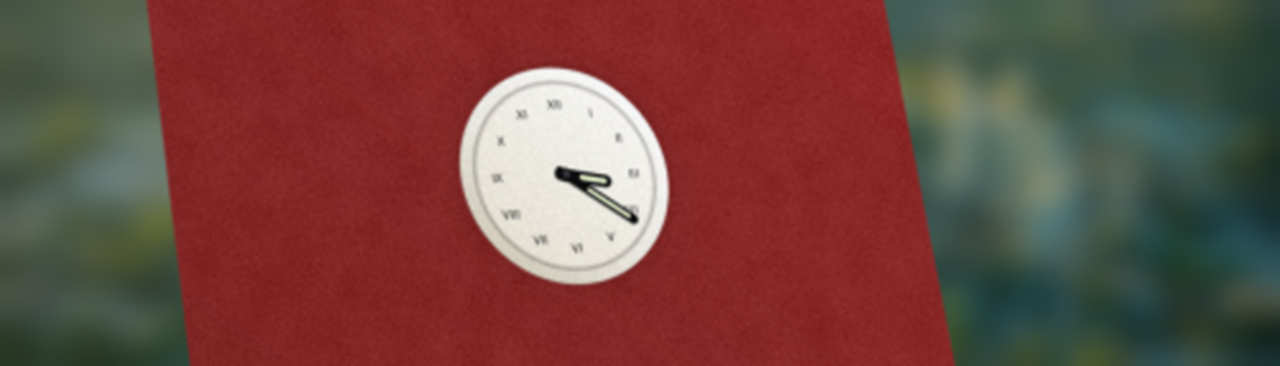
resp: 3h21
